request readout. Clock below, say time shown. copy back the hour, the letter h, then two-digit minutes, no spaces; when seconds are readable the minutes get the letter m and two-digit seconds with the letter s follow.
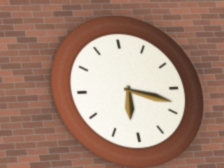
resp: 6h18
